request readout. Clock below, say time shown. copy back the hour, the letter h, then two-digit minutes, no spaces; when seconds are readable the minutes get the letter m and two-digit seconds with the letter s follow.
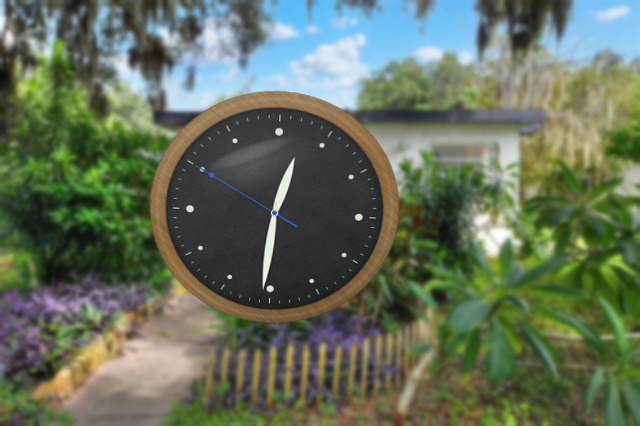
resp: 12h30m50s
